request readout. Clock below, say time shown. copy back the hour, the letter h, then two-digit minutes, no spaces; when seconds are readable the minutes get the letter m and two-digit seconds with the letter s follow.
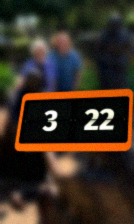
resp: 3h22
